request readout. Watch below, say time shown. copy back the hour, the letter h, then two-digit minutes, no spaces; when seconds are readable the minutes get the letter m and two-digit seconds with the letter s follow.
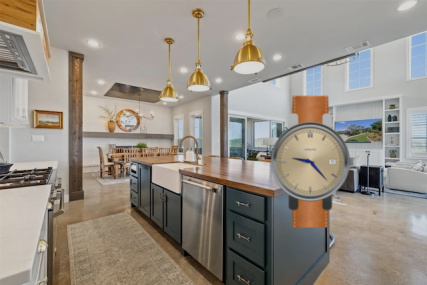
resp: 9h23
